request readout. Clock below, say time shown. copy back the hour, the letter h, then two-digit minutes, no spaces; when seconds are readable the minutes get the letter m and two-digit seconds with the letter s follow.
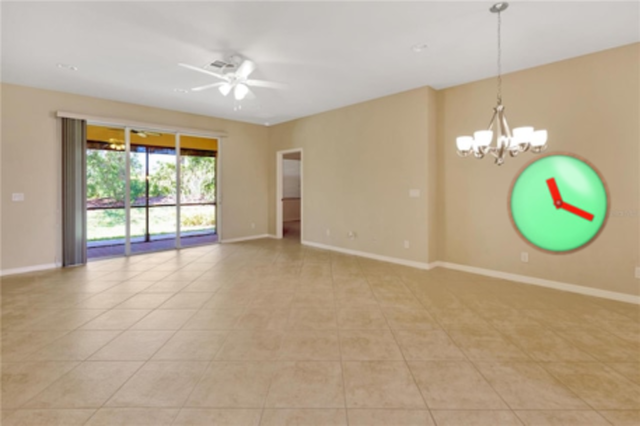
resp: 11h19
